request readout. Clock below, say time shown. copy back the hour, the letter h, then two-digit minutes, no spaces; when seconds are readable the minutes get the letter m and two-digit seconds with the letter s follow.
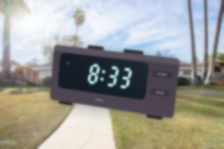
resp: 8h33
